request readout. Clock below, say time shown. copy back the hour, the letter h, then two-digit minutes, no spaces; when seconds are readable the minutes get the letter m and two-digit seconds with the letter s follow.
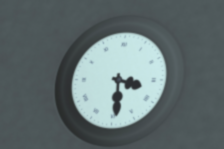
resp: 3h29
